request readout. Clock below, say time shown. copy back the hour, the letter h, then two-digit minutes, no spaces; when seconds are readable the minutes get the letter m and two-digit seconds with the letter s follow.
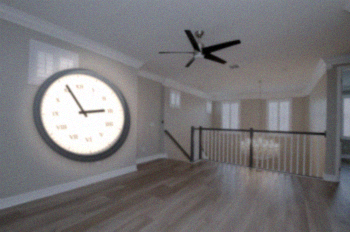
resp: 2h56
